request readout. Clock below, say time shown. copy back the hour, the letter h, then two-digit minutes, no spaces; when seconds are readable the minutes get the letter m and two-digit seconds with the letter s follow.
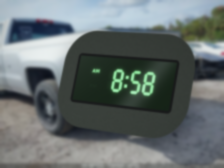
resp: 8h58
